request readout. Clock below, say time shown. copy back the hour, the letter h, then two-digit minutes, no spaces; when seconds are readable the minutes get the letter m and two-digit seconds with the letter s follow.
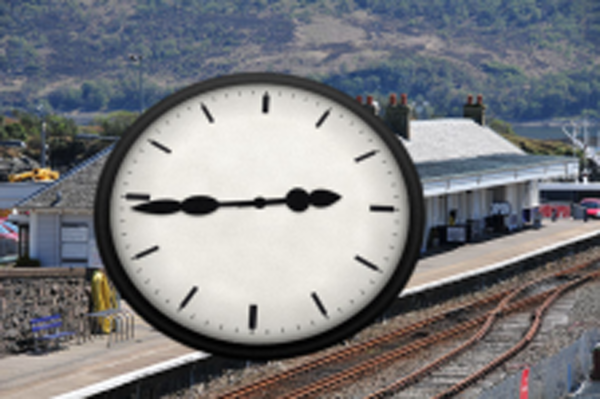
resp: 2h44
